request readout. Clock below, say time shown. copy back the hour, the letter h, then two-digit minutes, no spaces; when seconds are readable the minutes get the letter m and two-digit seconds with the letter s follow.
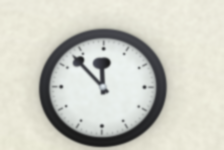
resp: 11h53
